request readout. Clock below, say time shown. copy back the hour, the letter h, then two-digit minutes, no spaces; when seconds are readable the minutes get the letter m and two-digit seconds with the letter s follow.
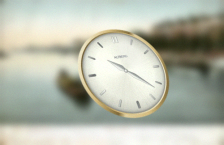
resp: 10h22
